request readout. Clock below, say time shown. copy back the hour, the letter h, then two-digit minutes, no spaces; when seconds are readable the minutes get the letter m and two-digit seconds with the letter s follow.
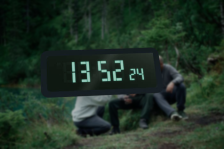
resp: 13h52m24s
